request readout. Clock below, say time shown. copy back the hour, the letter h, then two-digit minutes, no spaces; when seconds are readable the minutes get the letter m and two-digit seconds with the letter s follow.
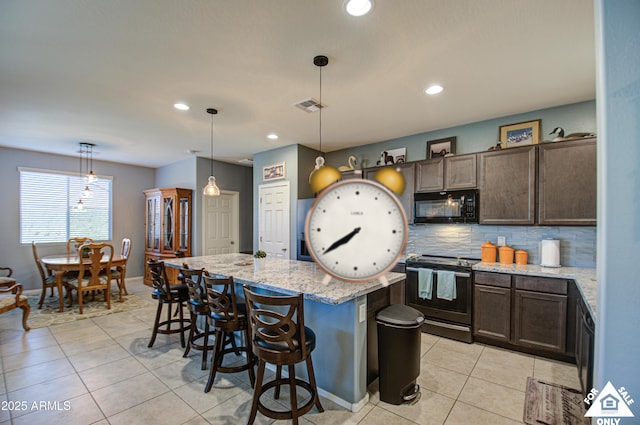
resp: 7h39
